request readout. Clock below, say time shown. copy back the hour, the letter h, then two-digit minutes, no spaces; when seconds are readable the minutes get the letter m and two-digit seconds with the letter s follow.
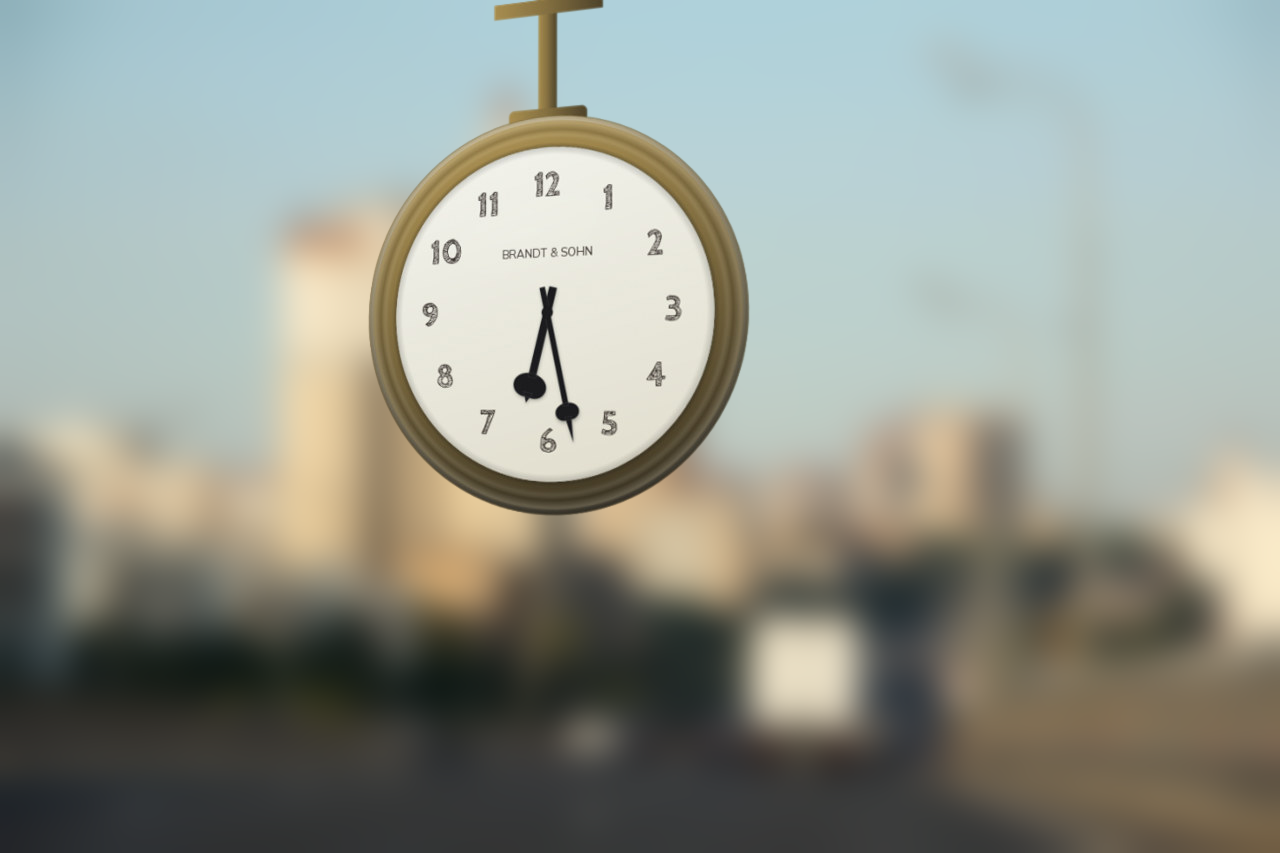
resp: 6h28
